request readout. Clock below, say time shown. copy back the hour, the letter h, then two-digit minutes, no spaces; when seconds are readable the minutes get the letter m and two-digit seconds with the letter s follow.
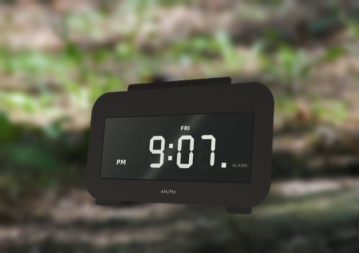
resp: 9h07
